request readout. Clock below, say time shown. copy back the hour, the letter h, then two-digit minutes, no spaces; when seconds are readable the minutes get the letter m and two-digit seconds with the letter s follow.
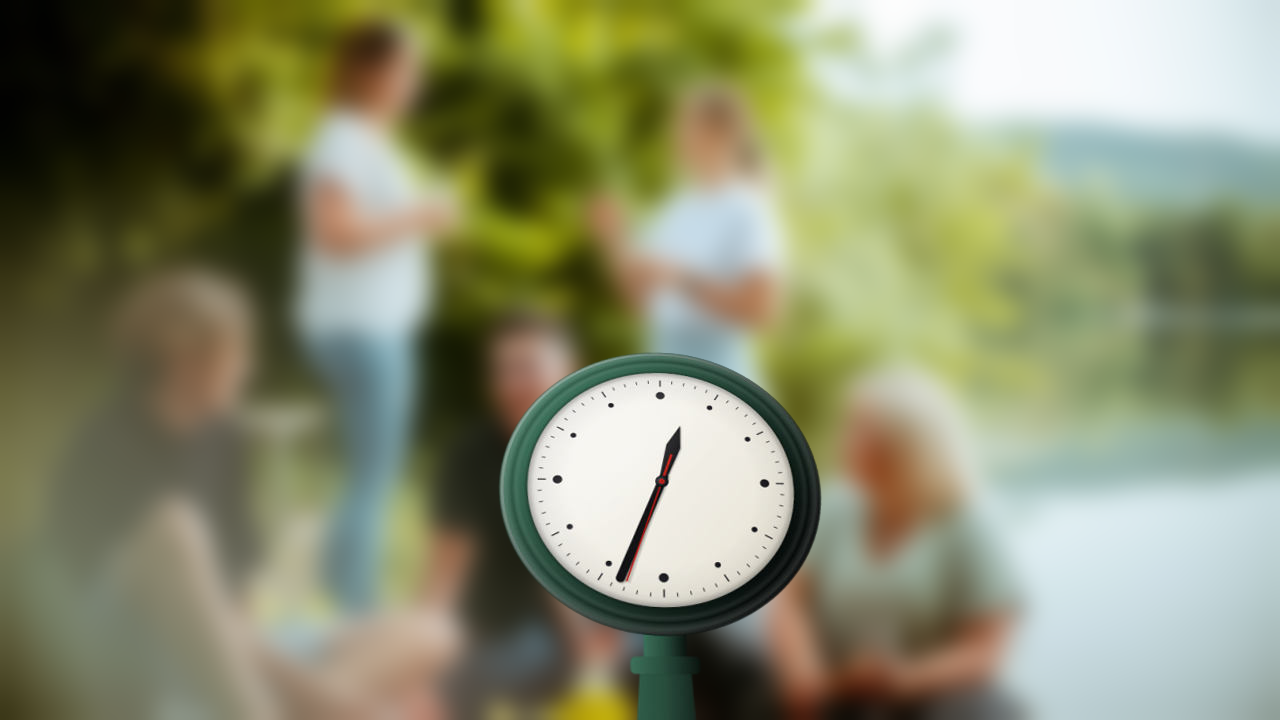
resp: 12h33m33s
